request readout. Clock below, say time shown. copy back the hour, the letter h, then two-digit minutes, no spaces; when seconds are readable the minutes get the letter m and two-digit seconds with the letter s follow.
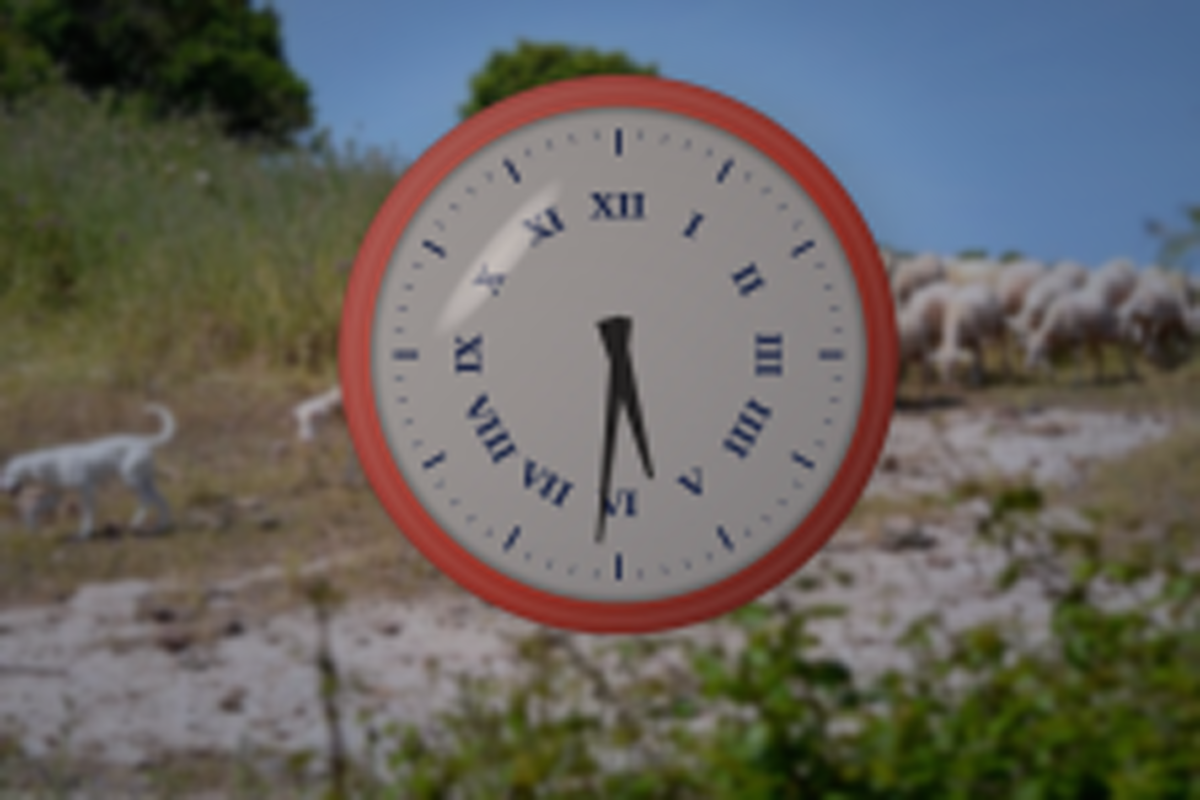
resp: 5h31
